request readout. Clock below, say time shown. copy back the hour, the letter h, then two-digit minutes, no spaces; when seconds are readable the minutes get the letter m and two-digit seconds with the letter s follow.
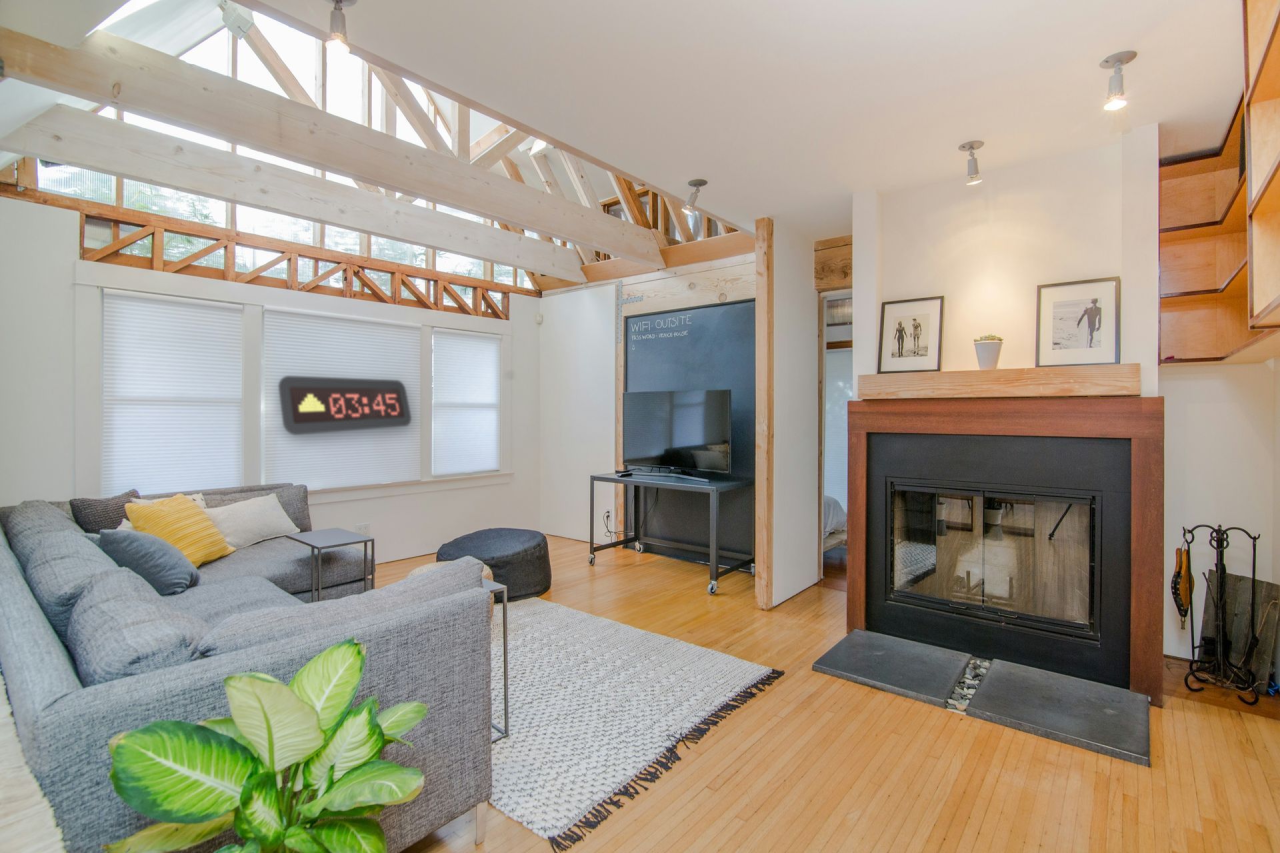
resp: 3h45
